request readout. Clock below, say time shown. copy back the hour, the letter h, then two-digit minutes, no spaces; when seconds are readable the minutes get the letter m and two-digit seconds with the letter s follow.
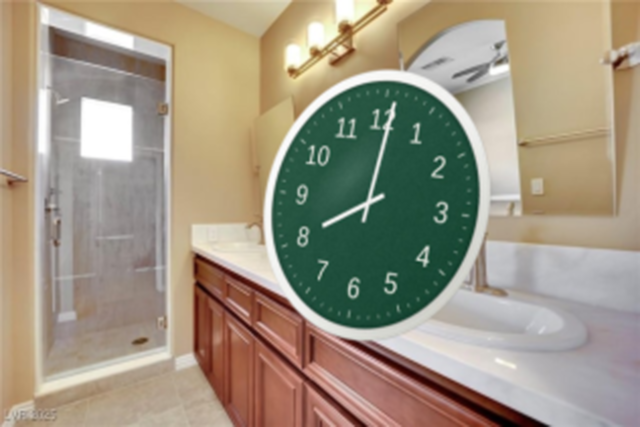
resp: 8h01
